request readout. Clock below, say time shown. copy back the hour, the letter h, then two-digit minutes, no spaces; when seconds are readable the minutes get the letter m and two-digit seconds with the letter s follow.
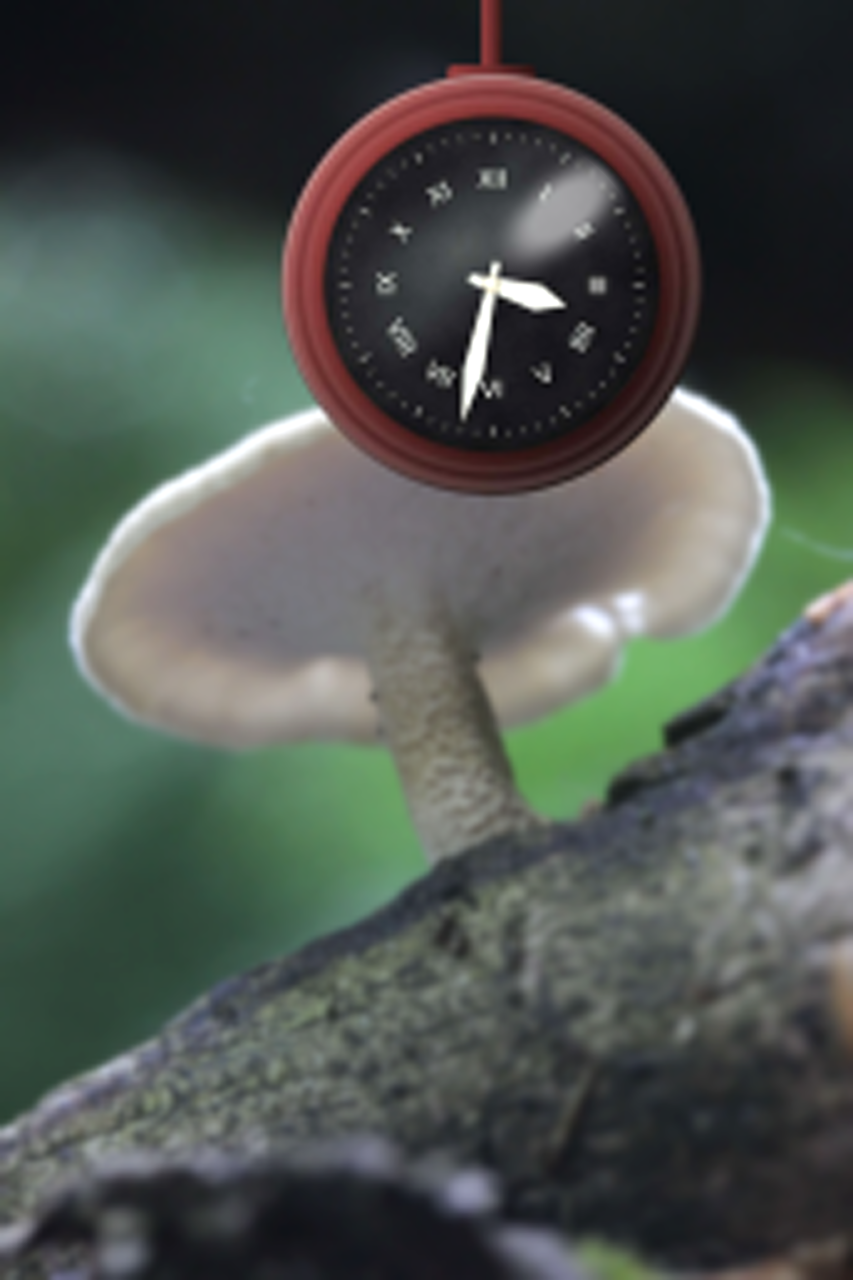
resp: 3h32
